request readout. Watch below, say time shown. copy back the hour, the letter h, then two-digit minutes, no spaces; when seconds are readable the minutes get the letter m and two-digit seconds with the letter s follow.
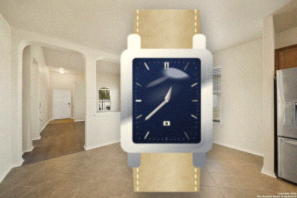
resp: 12h38
